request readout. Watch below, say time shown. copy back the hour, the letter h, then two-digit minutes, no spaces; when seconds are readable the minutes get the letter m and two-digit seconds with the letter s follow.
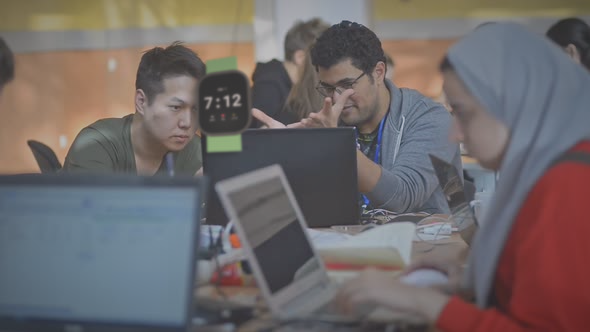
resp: 7h12
